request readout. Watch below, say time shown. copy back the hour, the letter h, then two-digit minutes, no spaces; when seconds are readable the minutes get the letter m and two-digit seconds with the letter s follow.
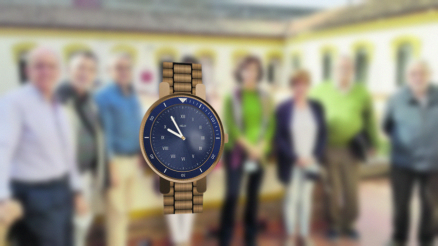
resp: 9h55
